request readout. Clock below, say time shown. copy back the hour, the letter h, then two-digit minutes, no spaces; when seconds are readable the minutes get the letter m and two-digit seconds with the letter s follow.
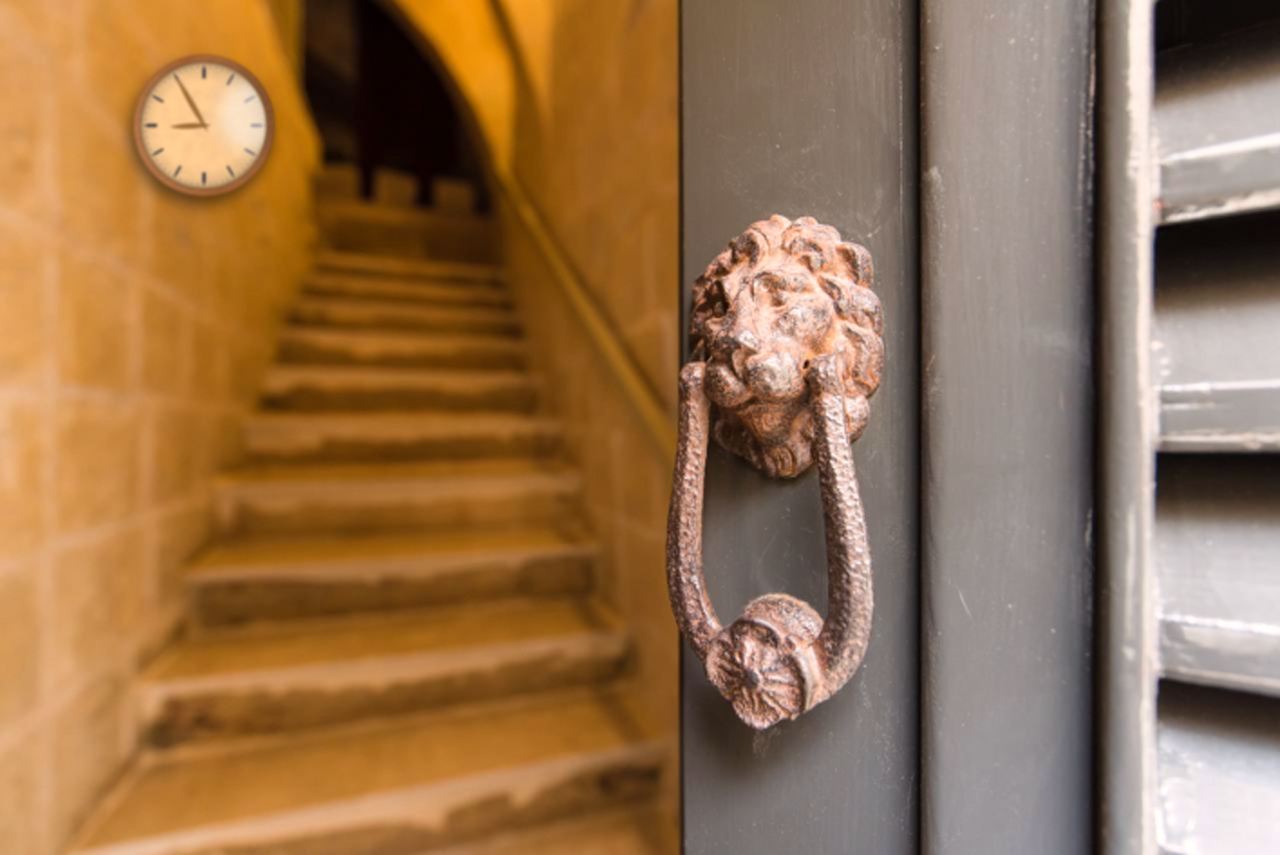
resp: 8h55
